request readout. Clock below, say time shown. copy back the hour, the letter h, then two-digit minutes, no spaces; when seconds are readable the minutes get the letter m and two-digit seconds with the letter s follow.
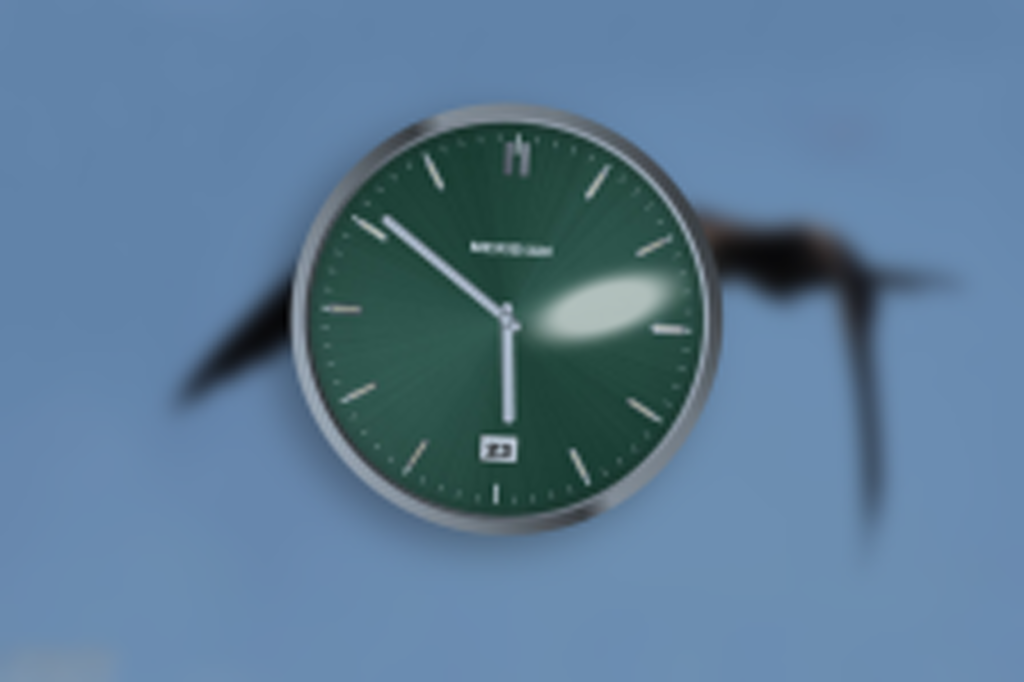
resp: 5h51
